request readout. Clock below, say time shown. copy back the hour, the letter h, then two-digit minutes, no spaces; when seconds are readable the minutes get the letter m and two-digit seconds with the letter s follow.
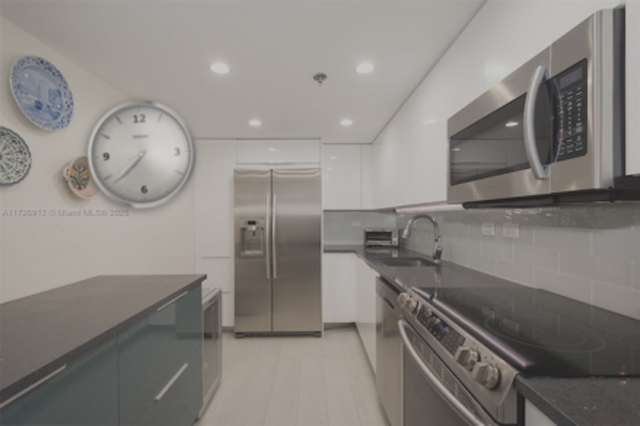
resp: 7h38
